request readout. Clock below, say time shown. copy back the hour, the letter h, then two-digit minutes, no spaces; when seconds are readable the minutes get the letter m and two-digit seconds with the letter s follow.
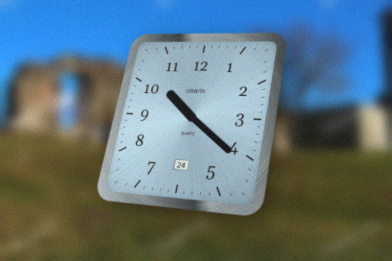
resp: 10h21
